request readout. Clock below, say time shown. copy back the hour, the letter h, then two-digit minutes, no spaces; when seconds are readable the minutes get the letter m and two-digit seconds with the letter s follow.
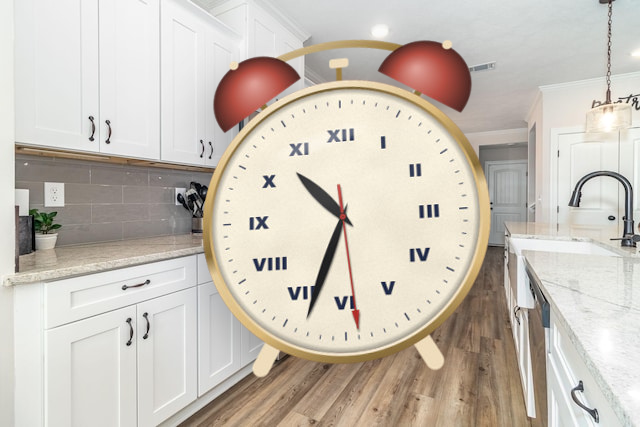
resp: 10h33m29s
